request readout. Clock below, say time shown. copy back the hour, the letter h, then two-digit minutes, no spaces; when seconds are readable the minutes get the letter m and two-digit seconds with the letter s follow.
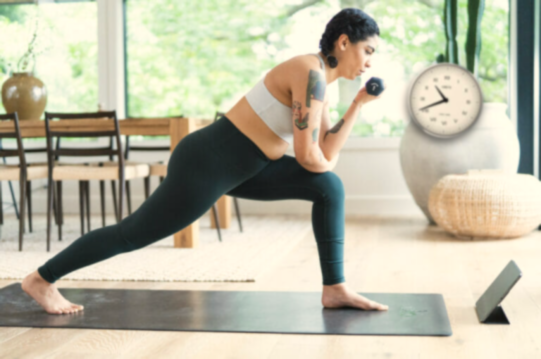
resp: 10h41
